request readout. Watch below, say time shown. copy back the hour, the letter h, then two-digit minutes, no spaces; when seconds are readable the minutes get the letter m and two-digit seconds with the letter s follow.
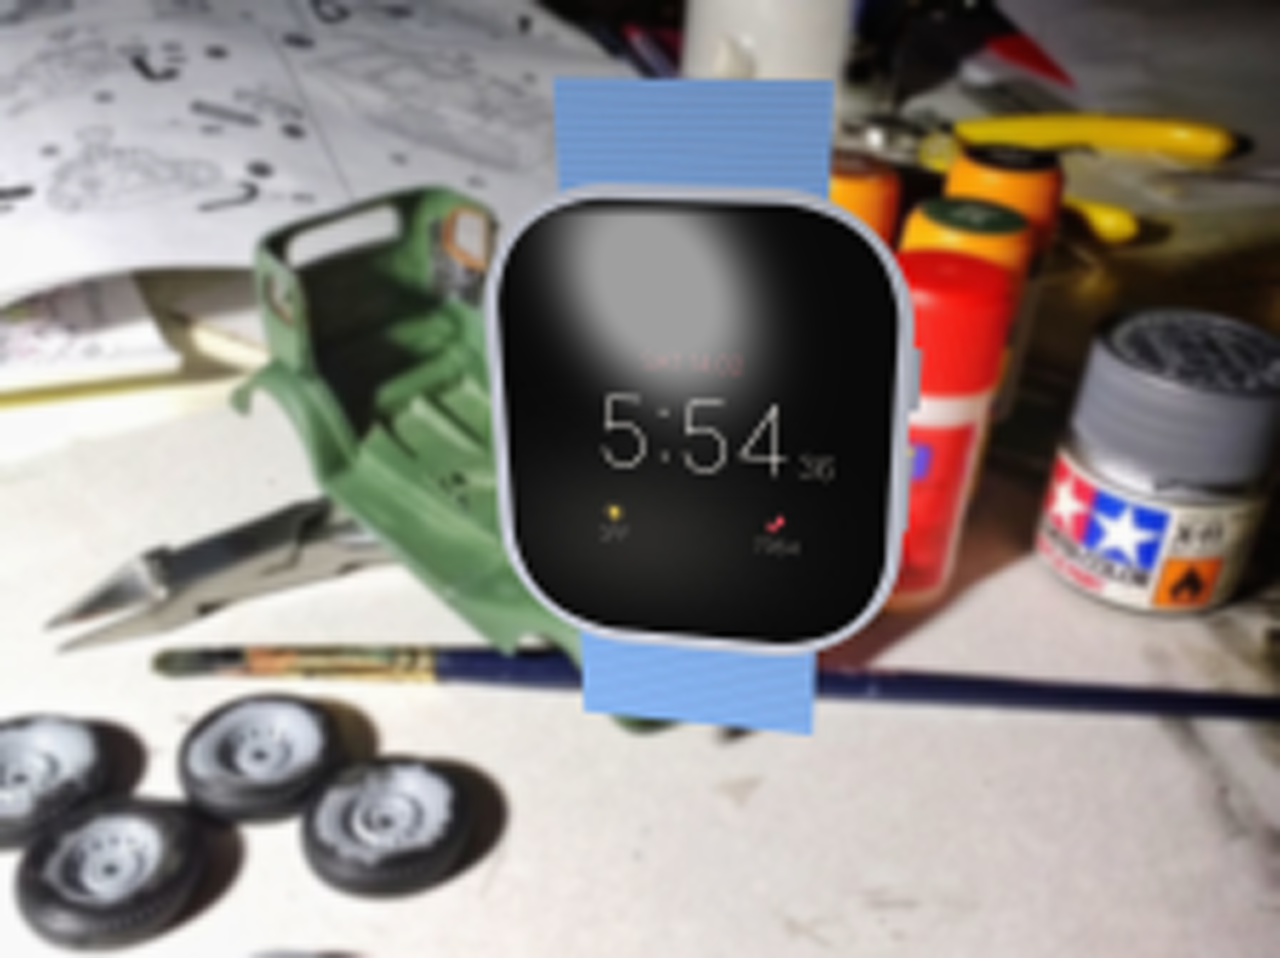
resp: 5h54
